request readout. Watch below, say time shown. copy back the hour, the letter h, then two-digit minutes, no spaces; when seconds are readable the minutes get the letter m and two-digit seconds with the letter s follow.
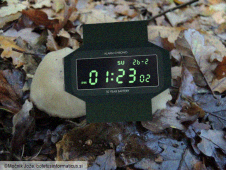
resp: 1h23m02s
